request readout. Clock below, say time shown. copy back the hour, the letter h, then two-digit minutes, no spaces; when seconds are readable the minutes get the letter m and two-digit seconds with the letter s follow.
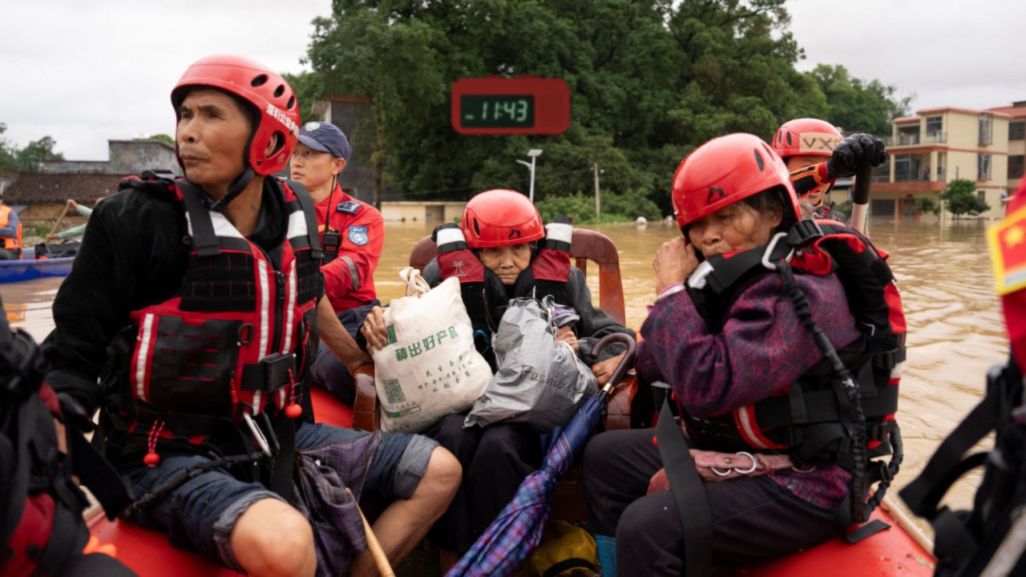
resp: 11h43
